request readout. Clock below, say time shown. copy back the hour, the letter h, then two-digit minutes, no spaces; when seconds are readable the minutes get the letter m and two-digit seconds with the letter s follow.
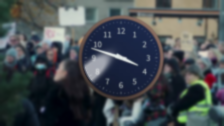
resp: 3h48
